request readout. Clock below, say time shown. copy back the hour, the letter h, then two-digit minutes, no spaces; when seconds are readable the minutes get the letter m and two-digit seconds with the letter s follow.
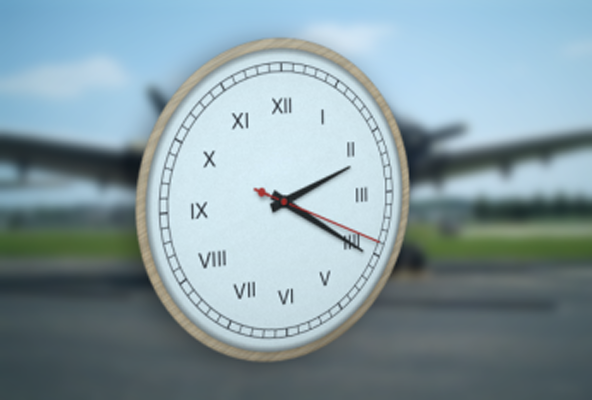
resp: 2h20m19s
